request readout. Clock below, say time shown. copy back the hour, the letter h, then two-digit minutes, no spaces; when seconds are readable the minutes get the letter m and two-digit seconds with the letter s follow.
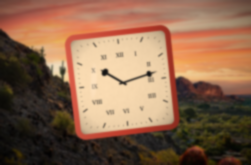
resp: 10h13
